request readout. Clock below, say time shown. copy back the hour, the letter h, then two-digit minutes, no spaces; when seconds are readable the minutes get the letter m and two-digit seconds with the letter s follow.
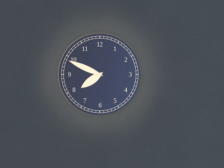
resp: 7h49
